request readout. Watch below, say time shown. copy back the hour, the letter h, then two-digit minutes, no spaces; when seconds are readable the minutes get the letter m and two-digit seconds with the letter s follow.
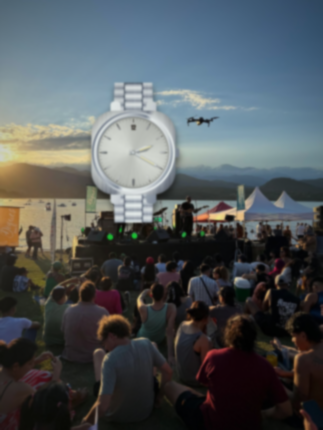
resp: 2h20
